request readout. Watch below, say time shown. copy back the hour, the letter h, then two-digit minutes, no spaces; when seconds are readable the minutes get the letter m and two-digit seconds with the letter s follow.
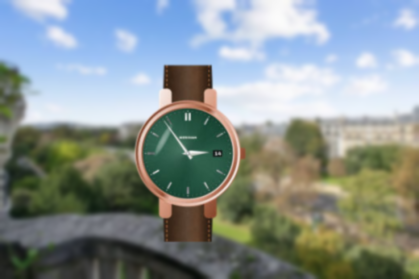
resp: 2h54
